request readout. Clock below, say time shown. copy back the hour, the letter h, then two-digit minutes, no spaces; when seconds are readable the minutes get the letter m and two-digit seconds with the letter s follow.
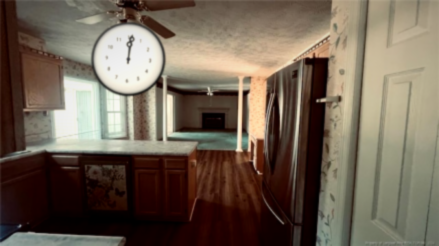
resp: 12h01
